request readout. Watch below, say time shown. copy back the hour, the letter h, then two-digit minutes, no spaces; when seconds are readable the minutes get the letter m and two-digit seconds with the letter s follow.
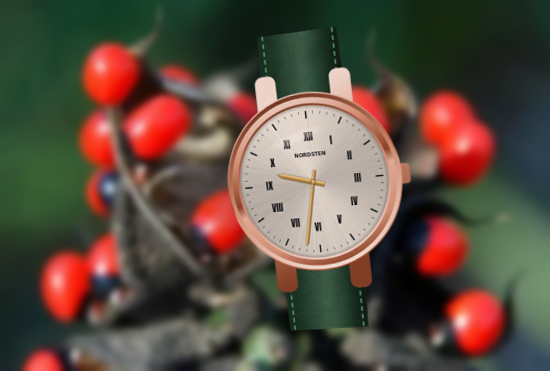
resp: 9h32
